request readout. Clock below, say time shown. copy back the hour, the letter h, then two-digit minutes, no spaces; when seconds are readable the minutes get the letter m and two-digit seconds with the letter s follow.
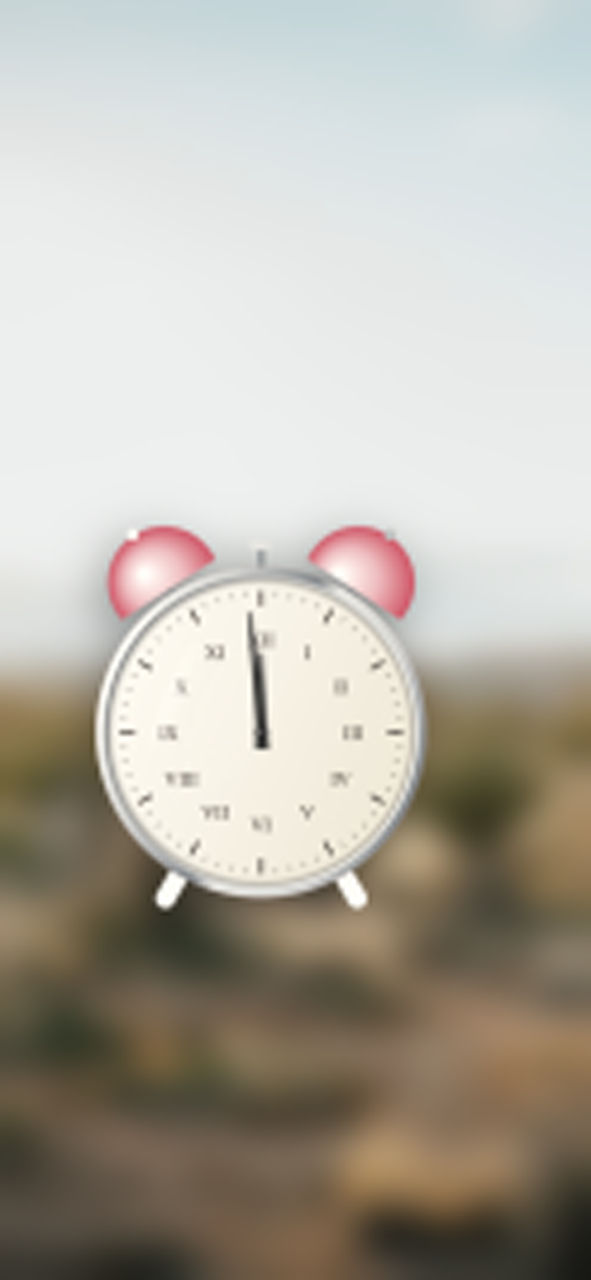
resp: 11h59
